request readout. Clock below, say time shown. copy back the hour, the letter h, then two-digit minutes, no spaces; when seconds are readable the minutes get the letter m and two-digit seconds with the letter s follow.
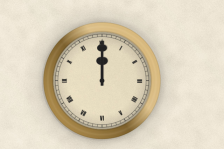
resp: 12h00
